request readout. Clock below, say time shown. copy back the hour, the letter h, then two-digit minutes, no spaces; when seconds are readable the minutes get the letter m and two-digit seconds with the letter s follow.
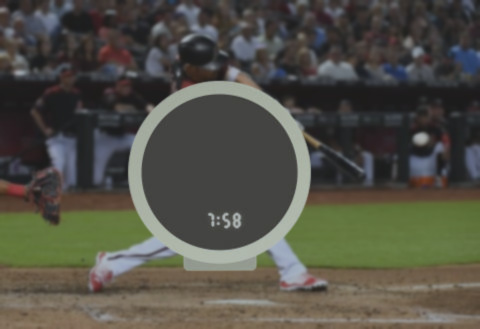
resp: 7h58
